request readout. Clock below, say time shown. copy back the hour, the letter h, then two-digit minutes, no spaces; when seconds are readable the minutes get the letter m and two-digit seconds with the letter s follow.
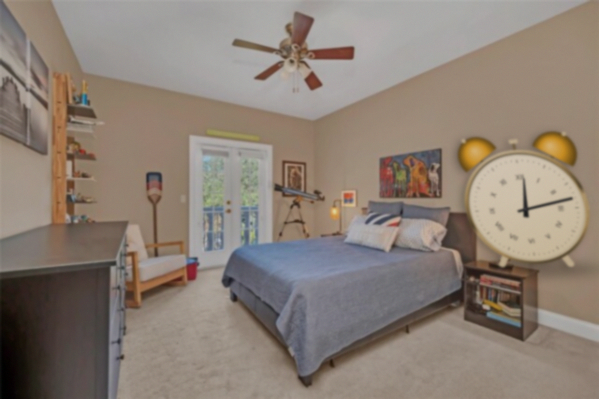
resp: 12h13
